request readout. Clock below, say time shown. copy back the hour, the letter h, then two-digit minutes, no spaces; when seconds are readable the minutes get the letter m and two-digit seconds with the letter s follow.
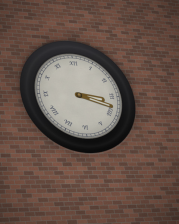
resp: 3h18
